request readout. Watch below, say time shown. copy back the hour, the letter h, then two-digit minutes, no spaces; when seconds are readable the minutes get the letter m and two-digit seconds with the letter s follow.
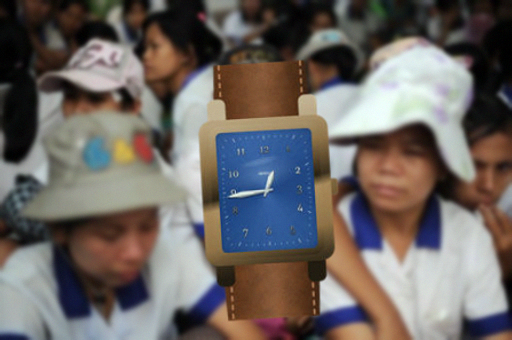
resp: 12h44
